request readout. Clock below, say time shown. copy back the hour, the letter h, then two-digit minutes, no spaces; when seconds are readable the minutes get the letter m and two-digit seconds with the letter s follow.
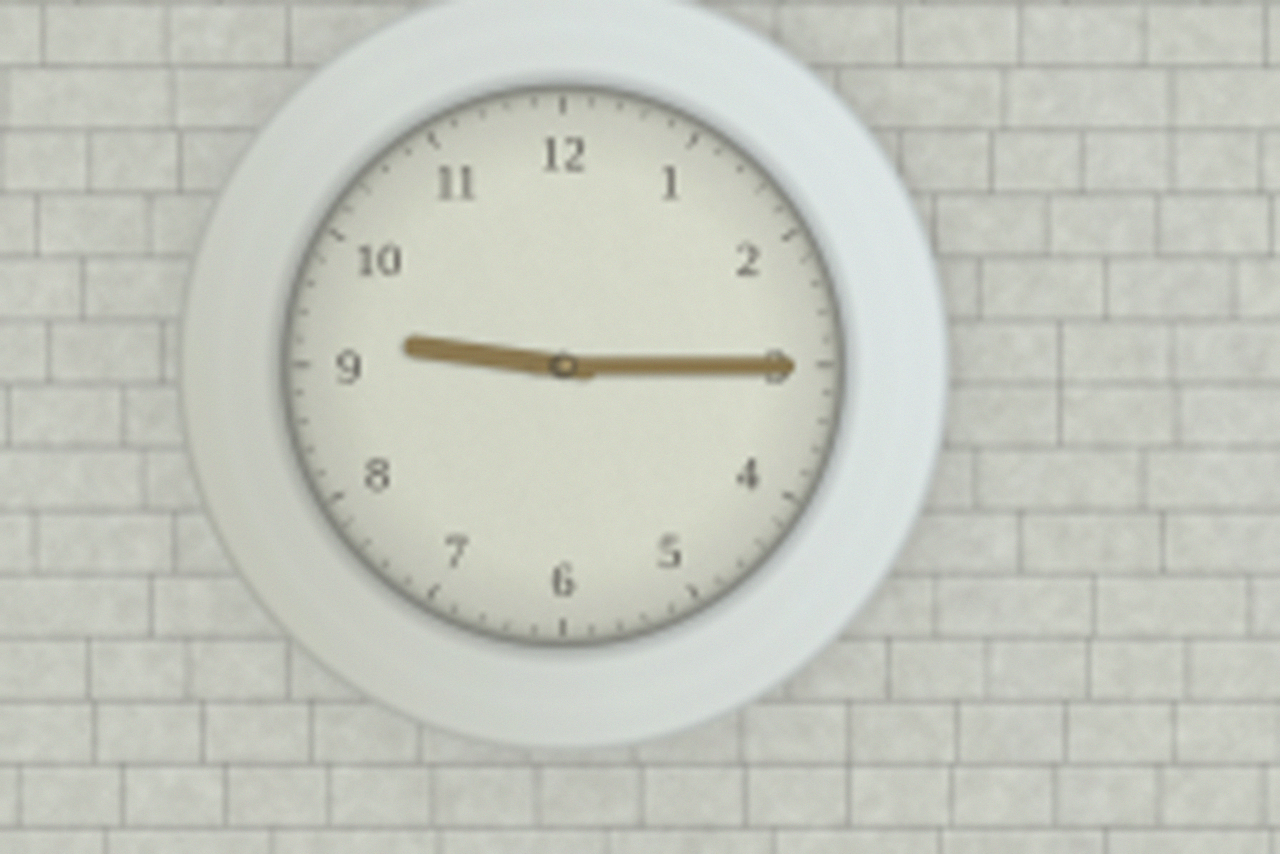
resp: 9h15
